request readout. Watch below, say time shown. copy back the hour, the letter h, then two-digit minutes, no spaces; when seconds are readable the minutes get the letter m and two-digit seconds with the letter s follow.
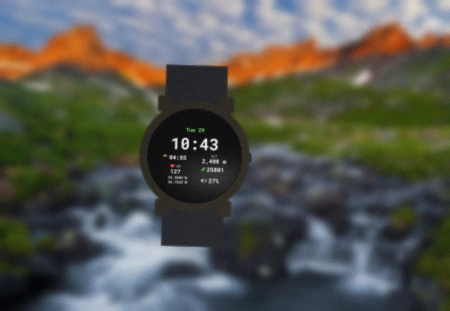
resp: 10h43
